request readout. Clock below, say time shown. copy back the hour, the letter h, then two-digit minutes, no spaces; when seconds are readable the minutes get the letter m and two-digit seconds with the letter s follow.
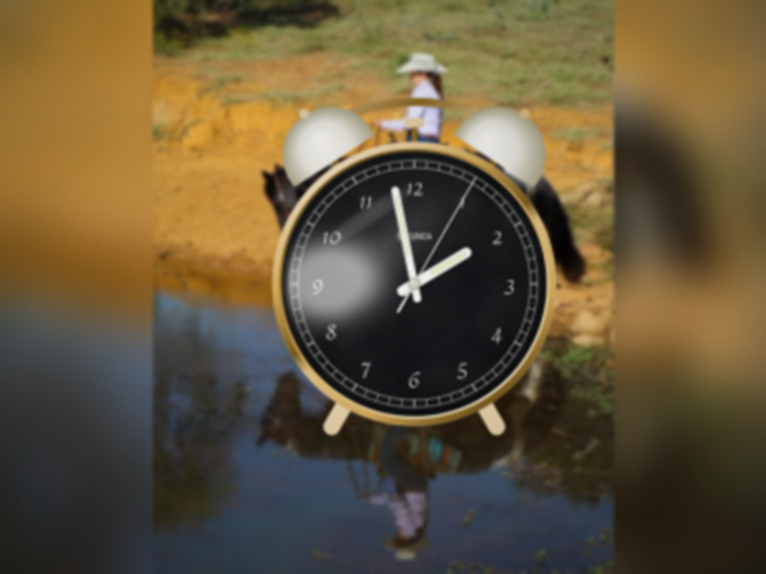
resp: 1h58m05s
